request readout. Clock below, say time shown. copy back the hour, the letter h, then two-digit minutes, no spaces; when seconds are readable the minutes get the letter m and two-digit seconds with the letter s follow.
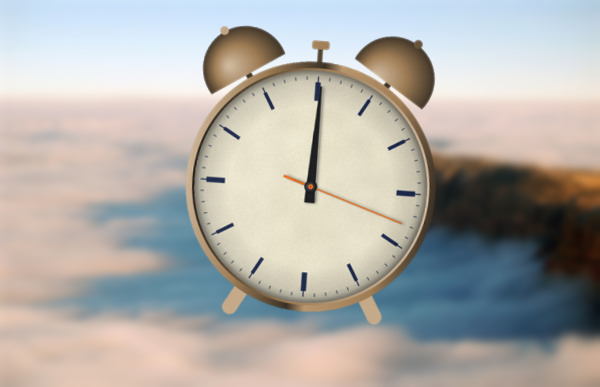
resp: 12h00m18s
